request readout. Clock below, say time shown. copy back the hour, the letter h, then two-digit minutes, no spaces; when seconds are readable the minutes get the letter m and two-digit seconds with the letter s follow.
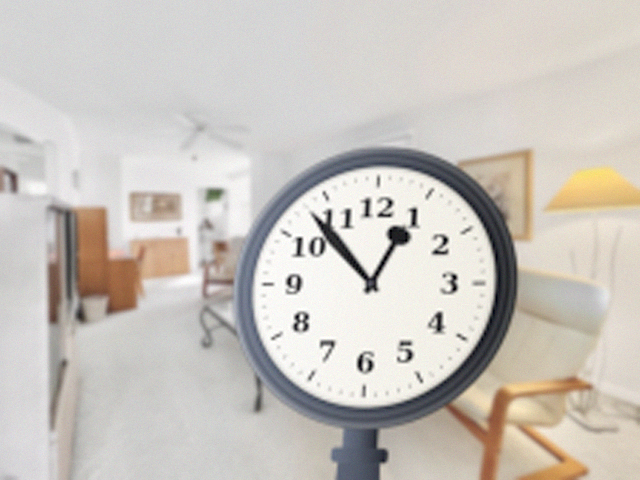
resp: 12h53
